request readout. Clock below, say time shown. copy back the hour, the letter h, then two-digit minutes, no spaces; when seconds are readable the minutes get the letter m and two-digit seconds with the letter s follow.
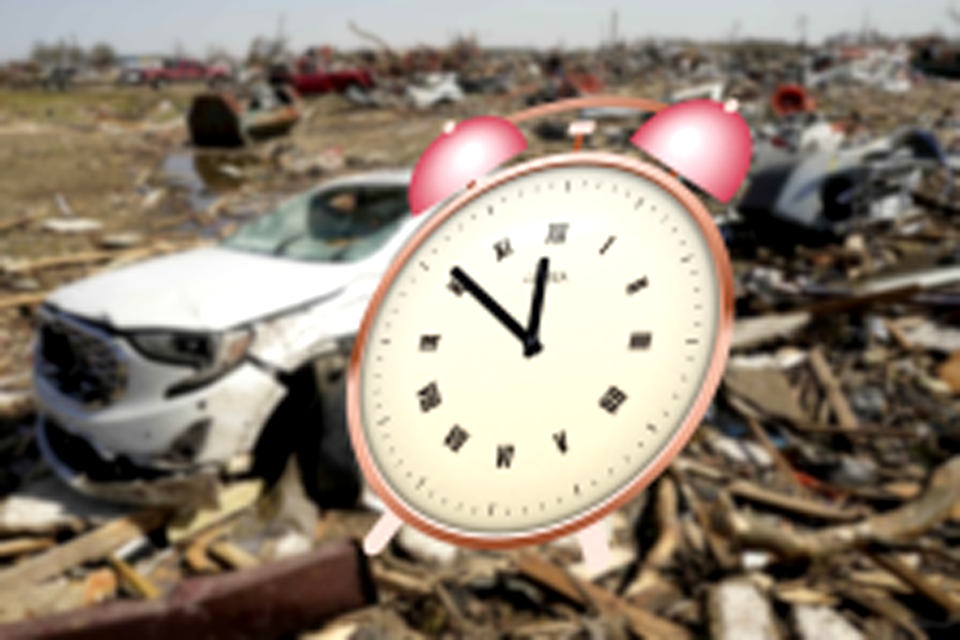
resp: 11h51
